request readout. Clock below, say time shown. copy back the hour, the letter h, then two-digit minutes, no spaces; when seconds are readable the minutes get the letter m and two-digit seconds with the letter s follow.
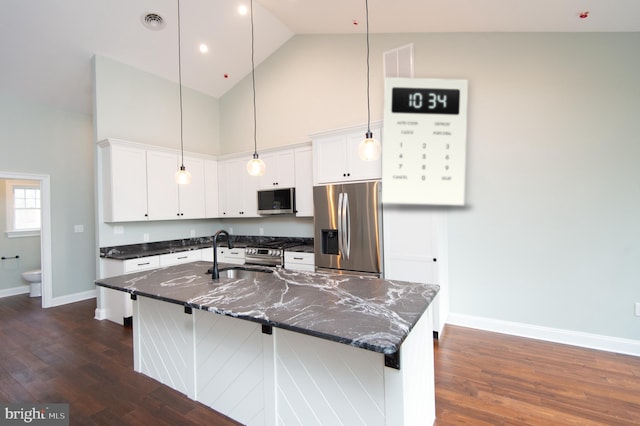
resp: 10h34
